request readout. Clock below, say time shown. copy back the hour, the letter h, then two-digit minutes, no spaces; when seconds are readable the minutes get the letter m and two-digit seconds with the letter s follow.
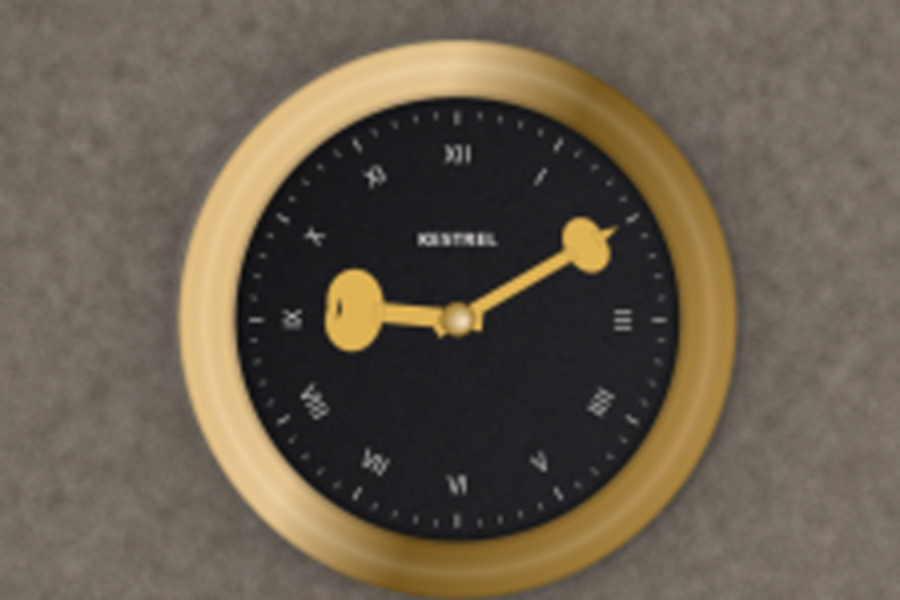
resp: 9h10
